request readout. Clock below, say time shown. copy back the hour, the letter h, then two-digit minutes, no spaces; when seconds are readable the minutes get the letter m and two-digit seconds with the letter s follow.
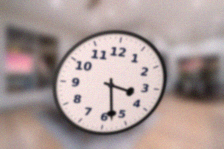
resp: 3h28
